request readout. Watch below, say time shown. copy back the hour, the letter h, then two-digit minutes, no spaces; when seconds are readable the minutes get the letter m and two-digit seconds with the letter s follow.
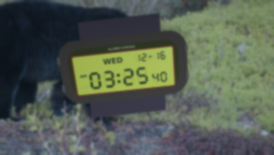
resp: 3h25m40s
